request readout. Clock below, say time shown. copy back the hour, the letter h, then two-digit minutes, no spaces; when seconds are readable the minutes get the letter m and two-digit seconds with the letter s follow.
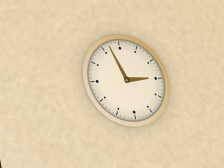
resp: 2h57
